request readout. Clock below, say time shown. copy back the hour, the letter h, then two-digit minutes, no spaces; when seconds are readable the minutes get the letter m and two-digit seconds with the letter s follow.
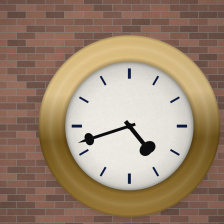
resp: 4h42
